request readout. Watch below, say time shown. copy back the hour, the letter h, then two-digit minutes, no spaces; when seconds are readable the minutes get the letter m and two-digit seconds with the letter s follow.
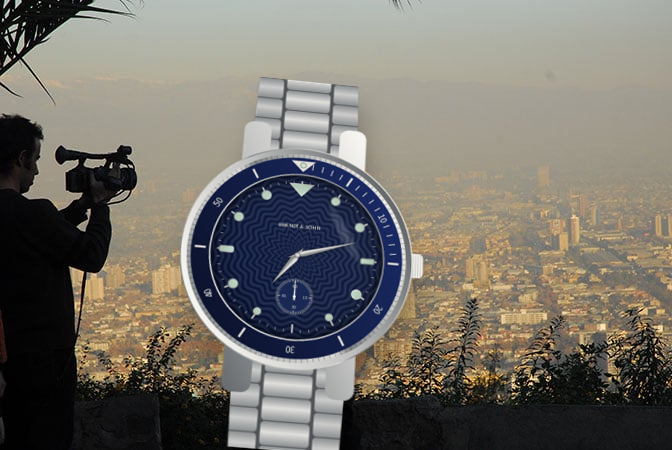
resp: 7h12
